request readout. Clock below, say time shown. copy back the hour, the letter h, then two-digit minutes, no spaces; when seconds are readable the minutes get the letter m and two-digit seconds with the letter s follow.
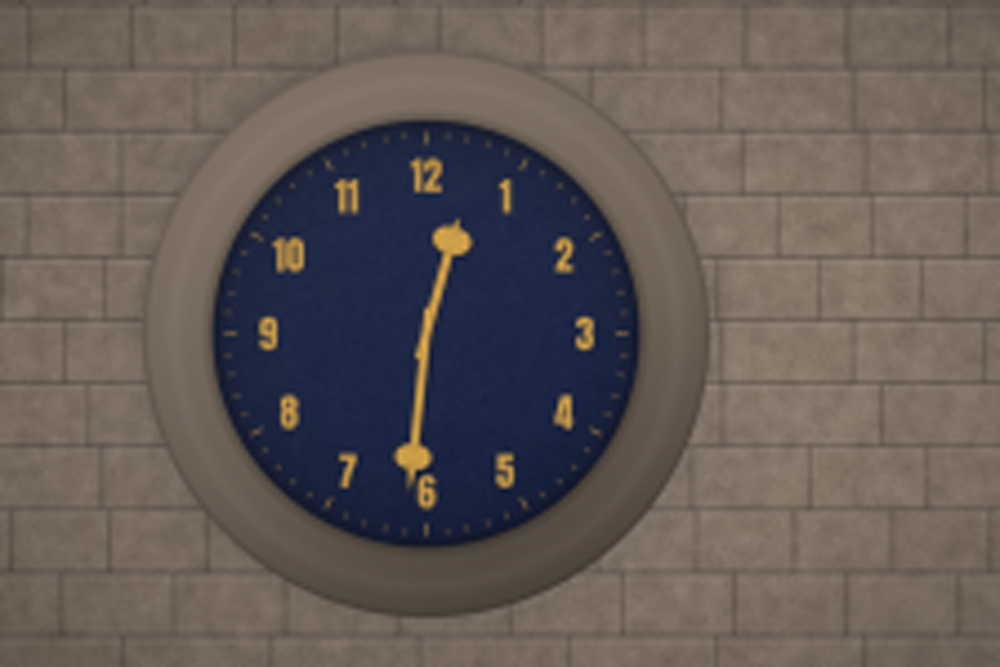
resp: 12h31
